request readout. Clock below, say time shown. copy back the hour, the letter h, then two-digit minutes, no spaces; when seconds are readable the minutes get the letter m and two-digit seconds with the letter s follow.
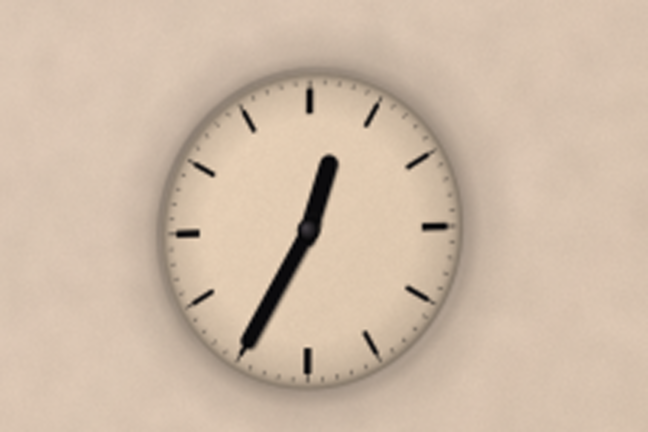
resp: 12h35
